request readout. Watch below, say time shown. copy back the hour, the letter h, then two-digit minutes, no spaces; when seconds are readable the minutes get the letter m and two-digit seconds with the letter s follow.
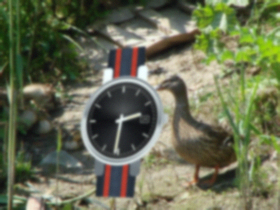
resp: 2h31
